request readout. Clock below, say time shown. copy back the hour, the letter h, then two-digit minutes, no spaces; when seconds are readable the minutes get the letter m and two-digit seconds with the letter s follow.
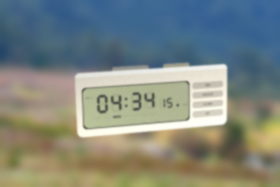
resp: 4h34
